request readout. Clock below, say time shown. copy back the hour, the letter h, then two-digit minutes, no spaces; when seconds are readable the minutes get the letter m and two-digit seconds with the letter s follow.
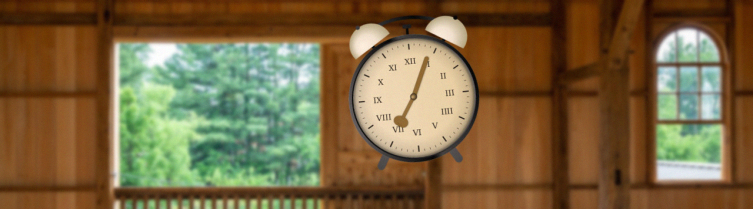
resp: 7h04
